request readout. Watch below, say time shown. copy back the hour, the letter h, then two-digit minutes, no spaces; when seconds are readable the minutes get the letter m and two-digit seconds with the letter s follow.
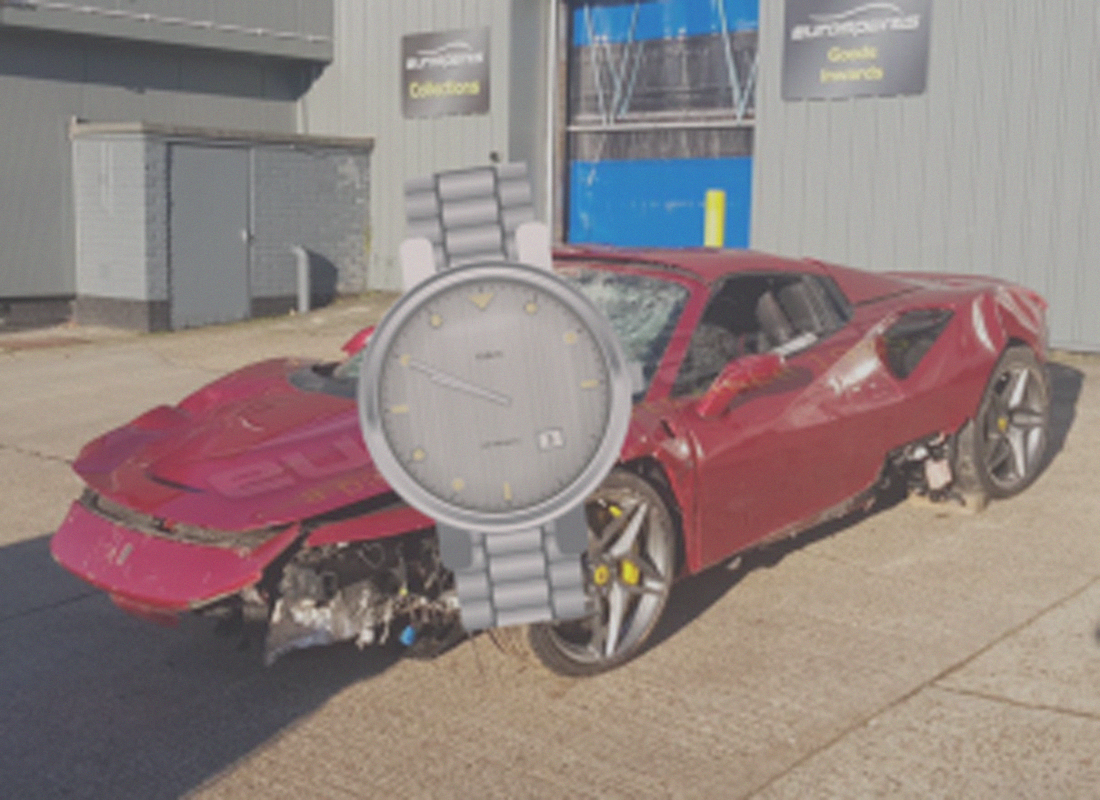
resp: 9h50
